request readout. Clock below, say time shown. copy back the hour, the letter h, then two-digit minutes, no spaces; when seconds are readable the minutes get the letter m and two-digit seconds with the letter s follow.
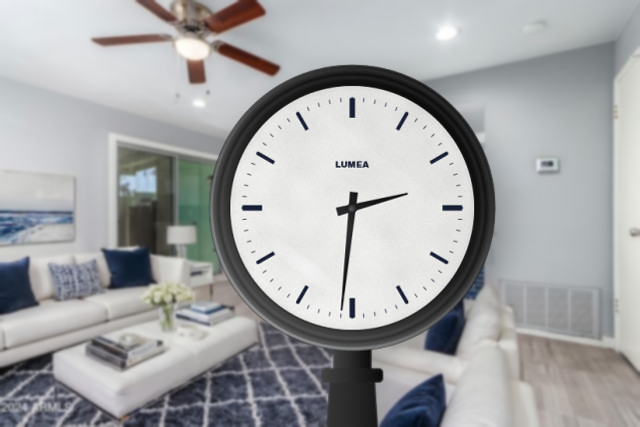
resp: 2h31
